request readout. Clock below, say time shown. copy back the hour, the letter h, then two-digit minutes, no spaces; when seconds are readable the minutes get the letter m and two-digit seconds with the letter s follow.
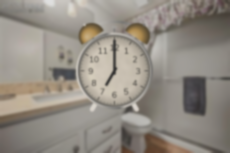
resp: 7h00
